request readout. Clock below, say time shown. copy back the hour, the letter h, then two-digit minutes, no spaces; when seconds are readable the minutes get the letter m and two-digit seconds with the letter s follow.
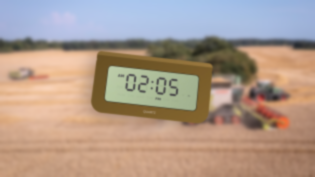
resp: 2h05
